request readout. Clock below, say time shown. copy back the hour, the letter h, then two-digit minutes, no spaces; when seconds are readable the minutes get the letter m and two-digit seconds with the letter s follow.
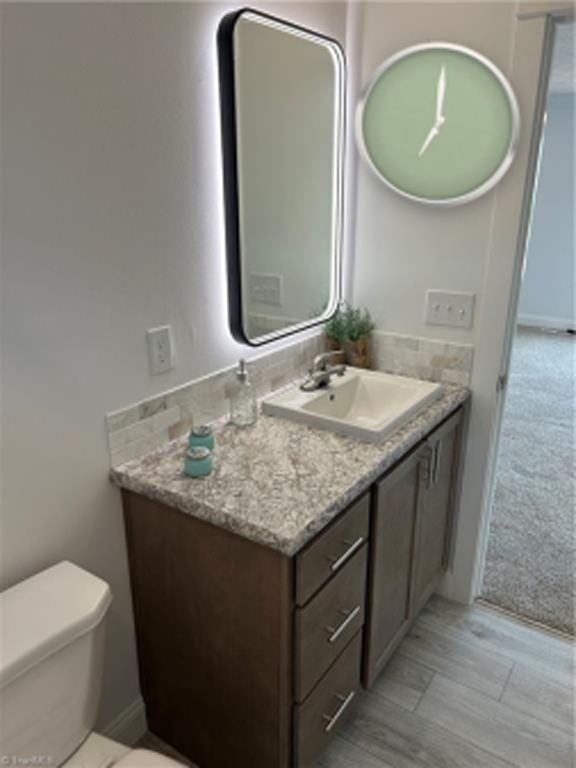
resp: 7h01
